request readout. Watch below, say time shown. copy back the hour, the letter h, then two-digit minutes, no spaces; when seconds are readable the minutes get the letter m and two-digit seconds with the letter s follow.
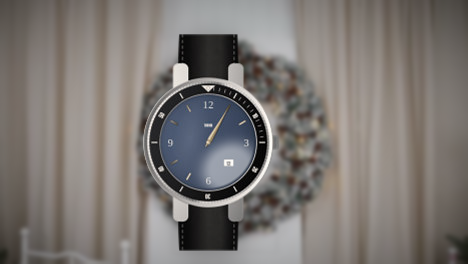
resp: 1h05
